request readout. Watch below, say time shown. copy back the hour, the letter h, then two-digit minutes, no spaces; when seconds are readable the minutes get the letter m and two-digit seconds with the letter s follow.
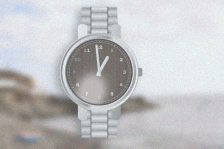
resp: 12h59
